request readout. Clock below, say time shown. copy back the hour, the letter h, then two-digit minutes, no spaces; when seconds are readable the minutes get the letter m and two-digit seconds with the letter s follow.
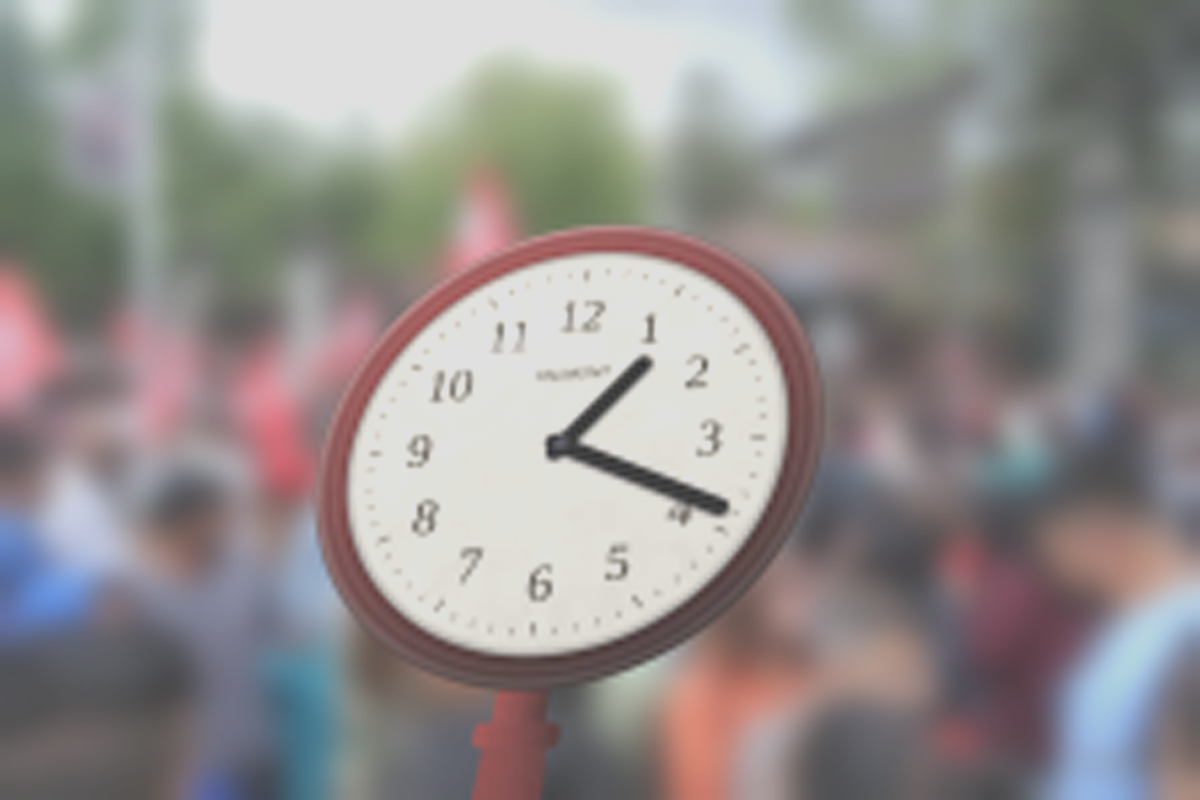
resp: 1h19
